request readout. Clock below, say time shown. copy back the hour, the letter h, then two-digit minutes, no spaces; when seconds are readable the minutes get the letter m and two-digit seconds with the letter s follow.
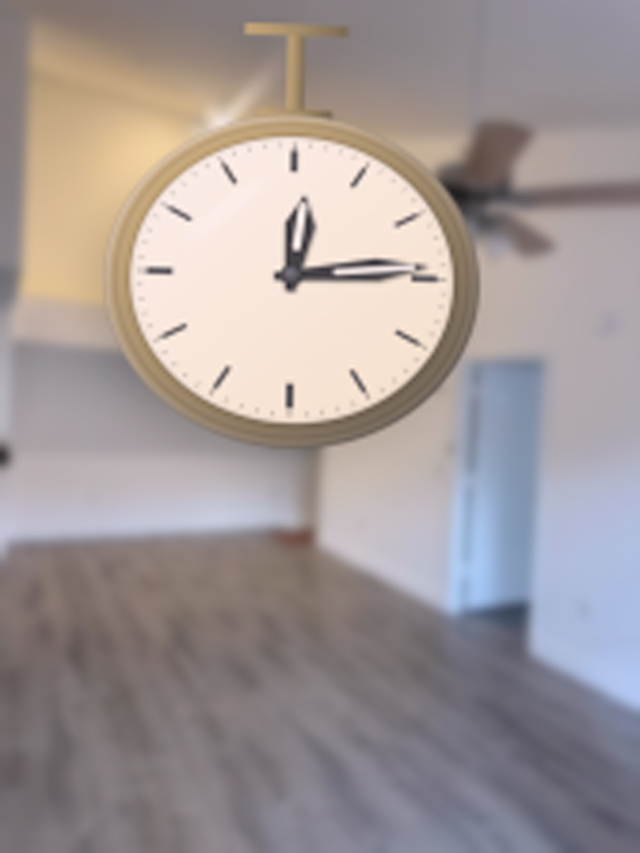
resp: 12h14
